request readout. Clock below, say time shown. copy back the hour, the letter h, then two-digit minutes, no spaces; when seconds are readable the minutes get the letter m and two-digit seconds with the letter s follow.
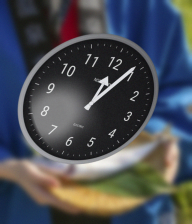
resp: 12h04
